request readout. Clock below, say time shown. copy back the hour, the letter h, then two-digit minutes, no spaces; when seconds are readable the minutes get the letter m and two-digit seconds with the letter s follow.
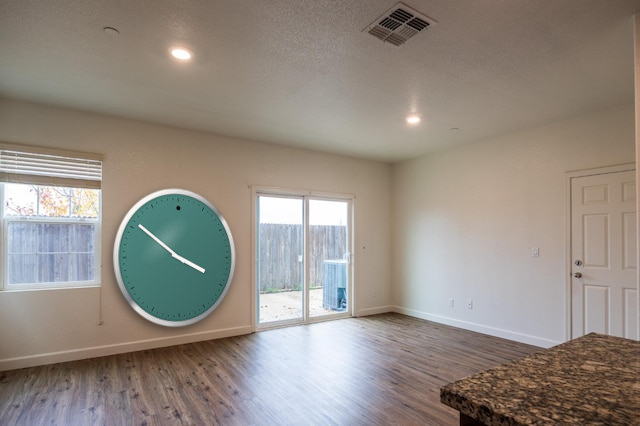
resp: 3h51
